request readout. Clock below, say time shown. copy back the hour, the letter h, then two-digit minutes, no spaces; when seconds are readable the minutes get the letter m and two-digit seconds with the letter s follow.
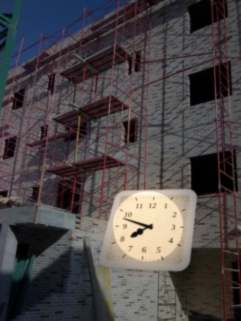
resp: 7h48
